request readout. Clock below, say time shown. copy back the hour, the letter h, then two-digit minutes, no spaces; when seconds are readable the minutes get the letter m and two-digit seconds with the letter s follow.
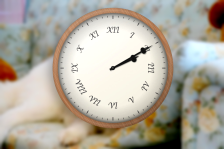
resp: 2h10
